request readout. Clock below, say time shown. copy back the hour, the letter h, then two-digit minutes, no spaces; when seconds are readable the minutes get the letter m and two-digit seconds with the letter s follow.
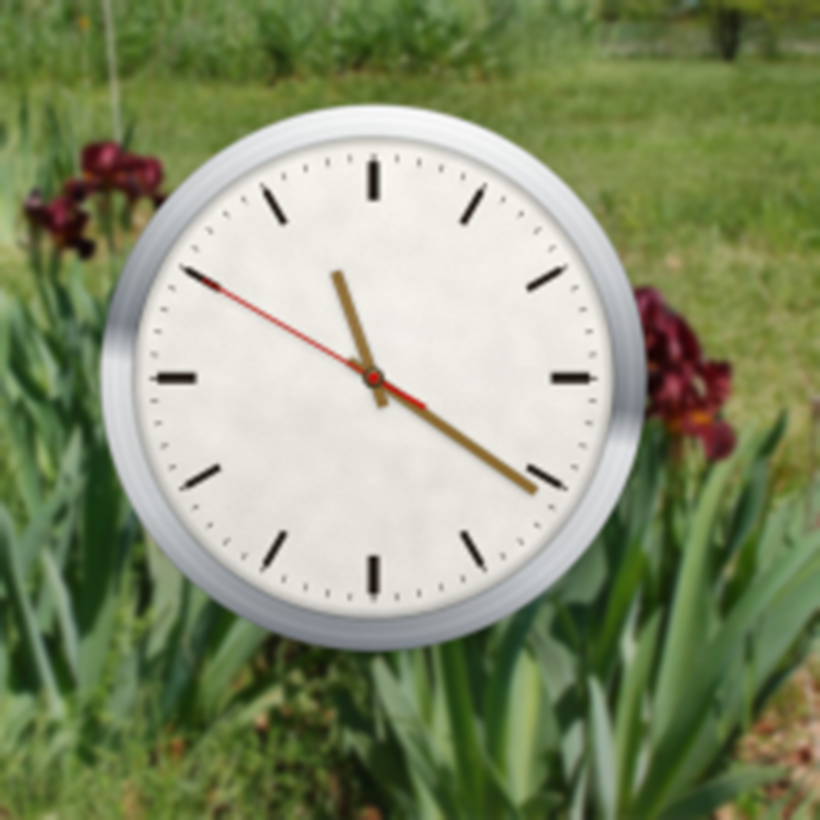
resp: 11h20m50s
